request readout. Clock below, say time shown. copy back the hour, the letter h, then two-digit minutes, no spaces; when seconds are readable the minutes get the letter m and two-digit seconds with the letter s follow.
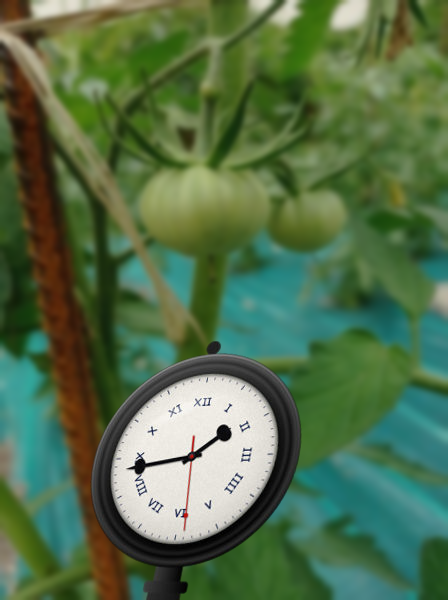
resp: 1h43m29s
